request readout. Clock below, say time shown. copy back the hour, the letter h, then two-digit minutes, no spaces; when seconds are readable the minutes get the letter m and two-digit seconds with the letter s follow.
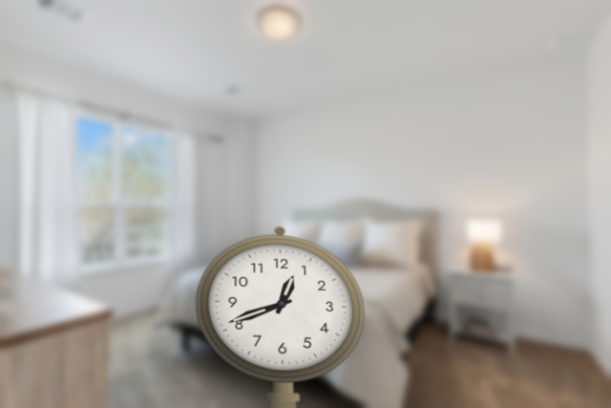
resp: 12h41
